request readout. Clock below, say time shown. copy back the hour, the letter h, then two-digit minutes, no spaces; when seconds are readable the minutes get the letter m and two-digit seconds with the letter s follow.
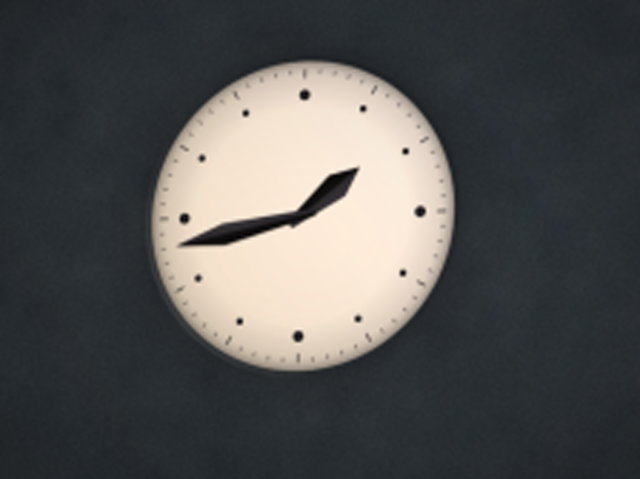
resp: 1h43
